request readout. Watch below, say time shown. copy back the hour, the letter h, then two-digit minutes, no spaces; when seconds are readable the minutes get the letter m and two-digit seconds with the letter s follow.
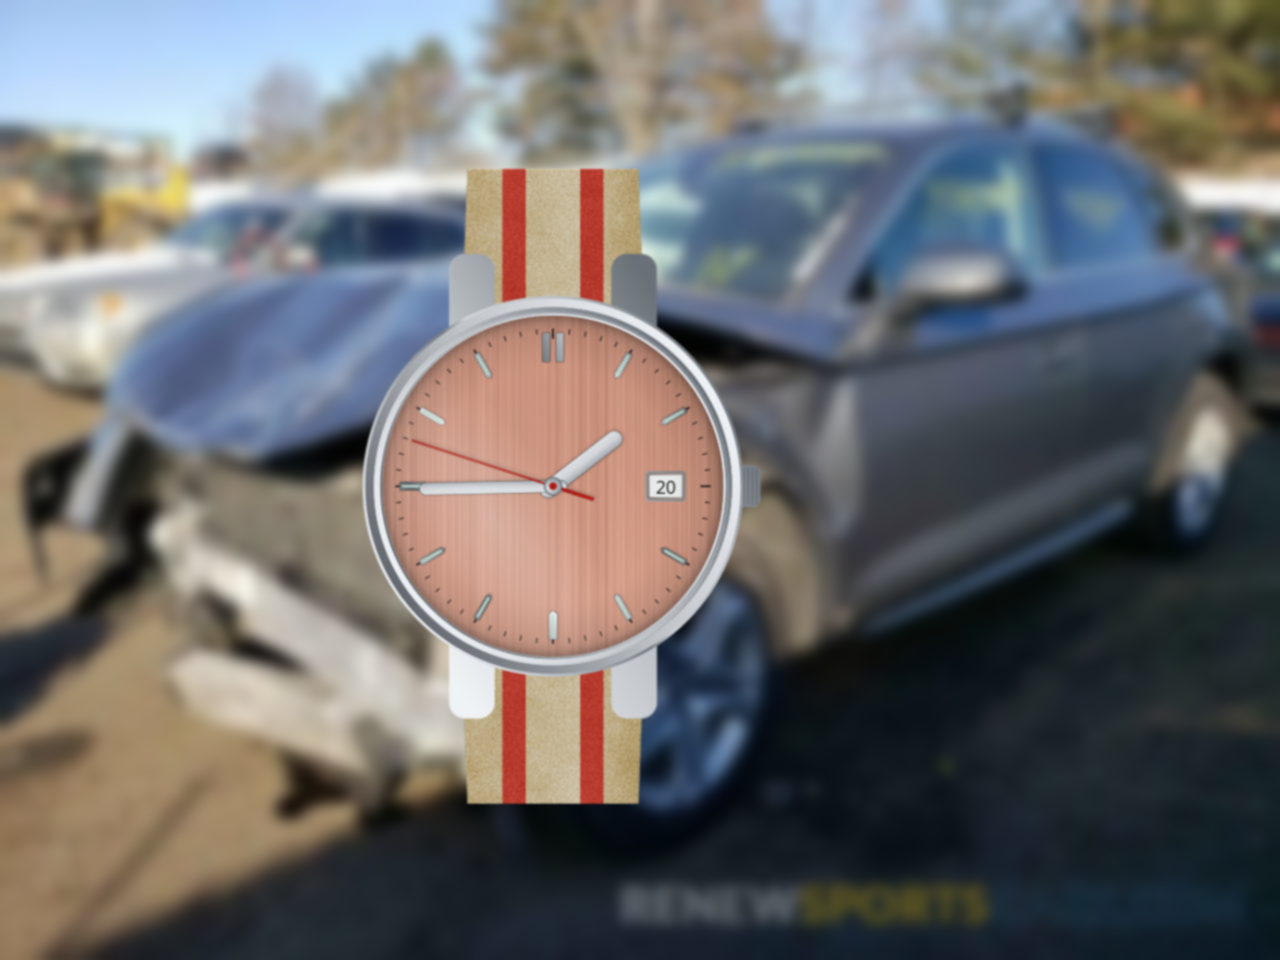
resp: 1h44m48s
